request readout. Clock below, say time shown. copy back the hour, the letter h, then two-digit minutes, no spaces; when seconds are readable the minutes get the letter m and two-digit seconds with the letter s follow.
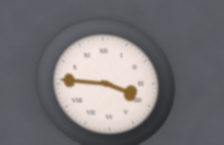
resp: 3h46
